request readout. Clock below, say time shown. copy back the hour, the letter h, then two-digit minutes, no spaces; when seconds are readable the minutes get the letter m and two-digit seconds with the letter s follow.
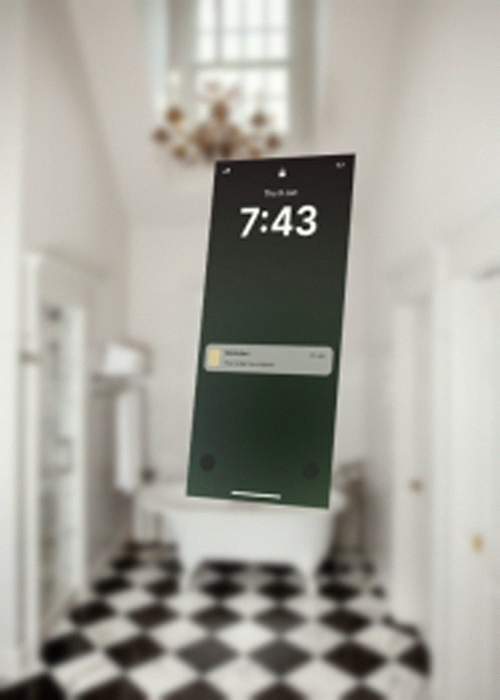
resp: 7h43
